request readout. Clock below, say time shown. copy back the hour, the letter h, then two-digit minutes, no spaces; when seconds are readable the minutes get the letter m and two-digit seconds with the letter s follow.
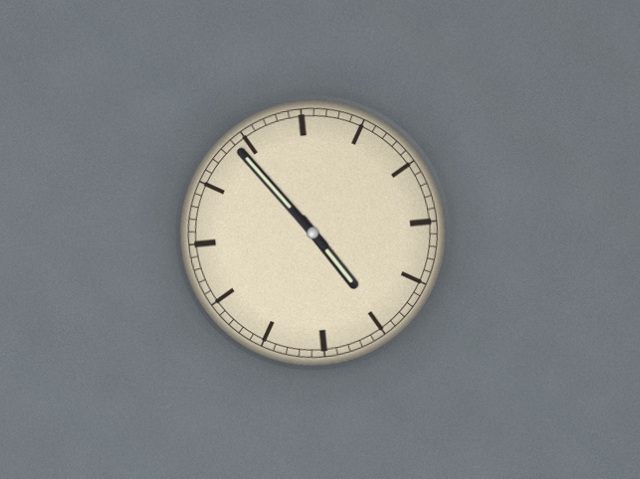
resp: 4h54
